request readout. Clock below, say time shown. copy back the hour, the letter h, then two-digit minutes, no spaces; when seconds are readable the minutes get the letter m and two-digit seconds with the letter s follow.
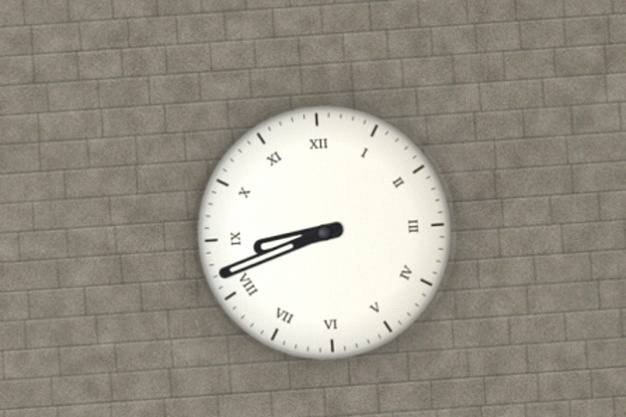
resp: 8h42
